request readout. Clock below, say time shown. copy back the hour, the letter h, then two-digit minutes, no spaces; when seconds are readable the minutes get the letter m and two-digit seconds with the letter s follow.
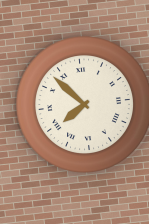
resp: 7h53
